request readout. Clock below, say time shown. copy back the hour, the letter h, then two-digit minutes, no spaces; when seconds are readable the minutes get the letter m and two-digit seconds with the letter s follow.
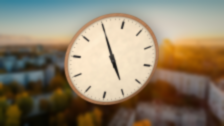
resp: 4h55
